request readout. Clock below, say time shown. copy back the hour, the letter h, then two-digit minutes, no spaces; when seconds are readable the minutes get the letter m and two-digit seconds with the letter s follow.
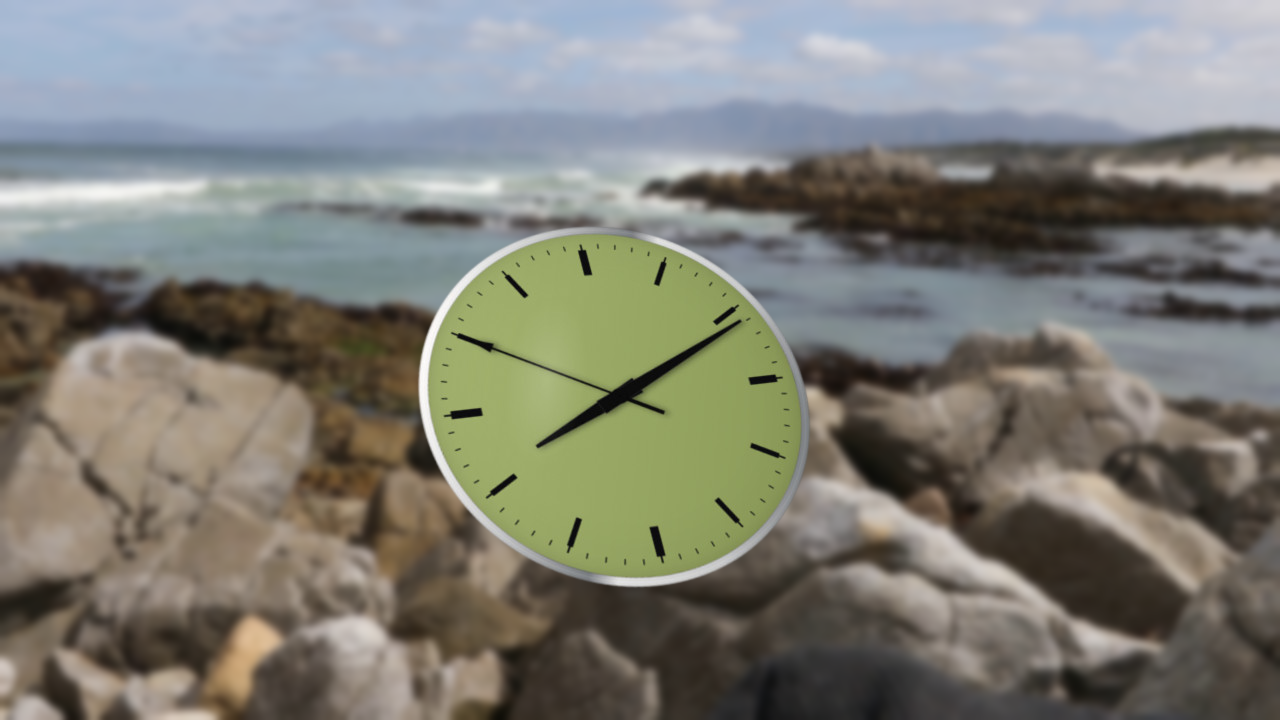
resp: 8h10m50s
